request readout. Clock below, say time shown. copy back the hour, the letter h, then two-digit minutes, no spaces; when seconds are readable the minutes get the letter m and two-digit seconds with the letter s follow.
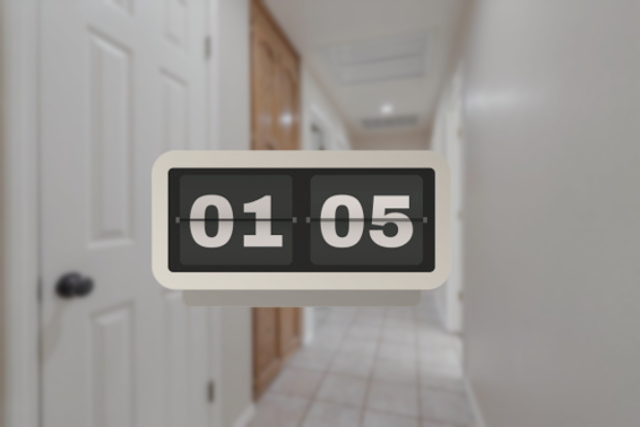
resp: 1h05
